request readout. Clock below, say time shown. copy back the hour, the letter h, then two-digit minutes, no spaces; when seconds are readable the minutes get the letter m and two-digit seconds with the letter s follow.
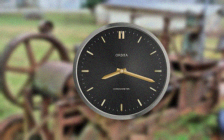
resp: 8h18
